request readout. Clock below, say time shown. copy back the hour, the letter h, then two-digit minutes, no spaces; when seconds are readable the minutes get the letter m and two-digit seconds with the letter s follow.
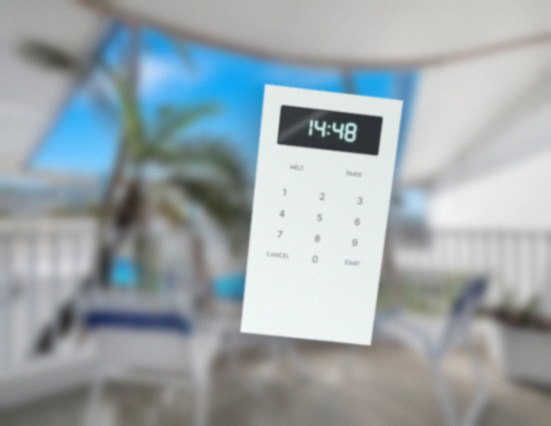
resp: 14h48
